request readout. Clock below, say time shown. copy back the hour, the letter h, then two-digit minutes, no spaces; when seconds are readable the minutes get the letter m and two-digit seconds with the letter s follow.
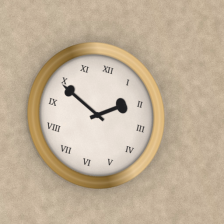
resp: 1h49
